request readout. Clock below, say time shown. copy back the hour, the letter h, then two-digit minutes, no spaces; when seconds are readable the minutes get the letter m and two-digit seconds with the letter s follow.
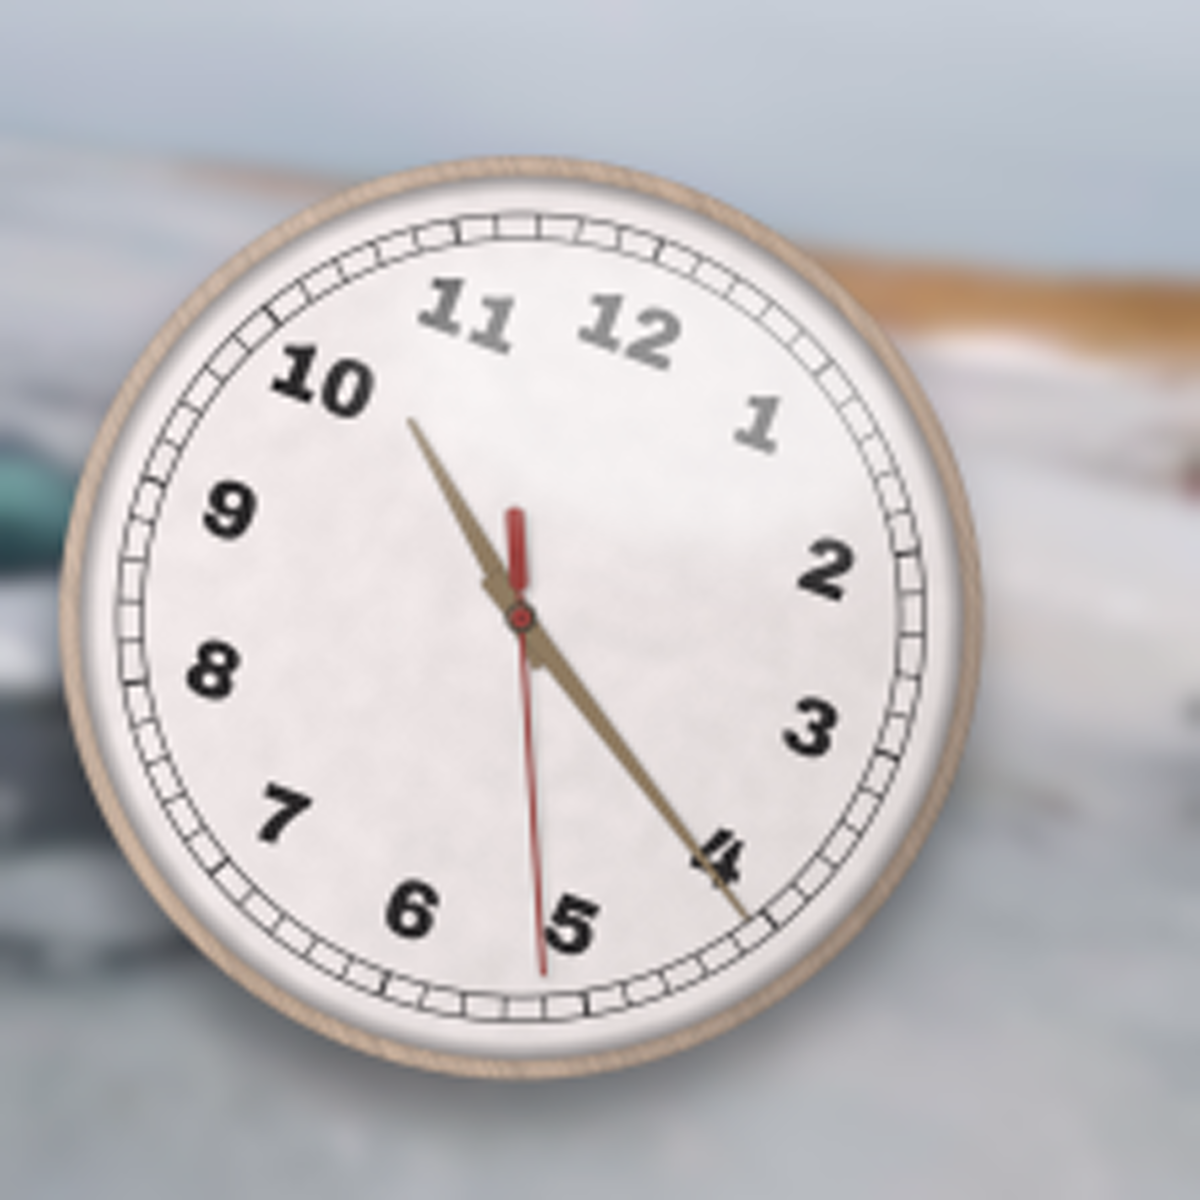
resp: 10h20m26s
